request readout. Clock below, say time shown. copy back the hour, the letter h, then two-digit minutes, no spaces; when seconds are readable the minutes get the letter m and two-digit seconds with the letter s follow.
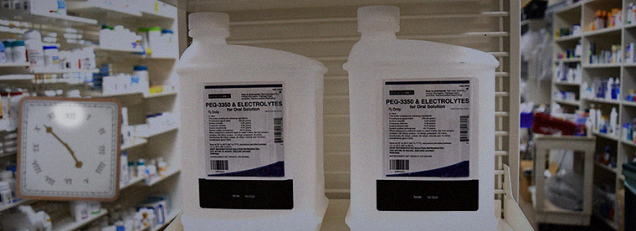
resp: 4h52
